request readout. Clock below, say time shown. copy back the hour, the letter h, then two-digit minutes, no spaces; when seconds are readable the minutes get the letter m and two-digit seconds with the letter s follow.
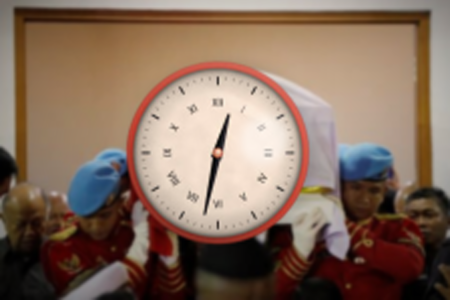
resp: 12h32
